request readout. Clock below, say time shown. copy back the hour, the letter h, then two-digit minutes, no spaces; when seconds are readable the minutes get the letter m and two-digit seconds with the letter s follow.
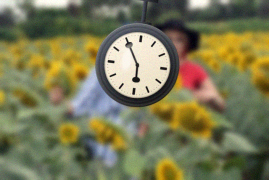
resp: 5h55
